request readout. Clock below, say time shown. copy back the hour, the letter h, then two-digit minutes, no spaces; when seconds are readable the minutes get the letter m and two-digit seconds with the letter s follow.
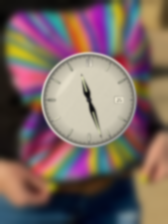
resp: 11h27
